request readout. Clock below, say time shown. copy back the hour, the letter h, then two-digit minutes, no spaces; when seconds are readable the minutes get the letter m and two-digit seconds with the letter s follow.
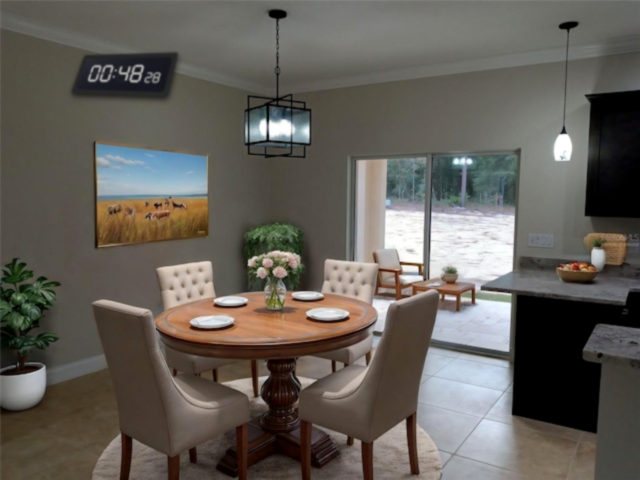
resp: 0h48
